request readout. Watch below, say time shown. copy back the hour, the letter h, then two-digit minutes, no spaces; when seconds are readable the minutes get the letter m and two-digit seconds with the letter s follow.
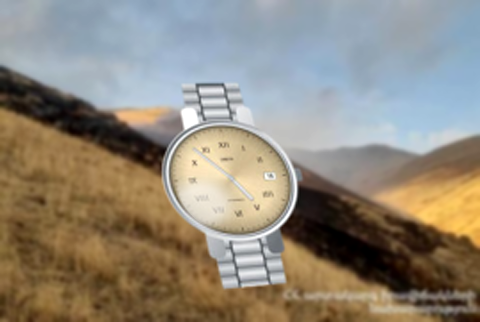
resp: 4h53
